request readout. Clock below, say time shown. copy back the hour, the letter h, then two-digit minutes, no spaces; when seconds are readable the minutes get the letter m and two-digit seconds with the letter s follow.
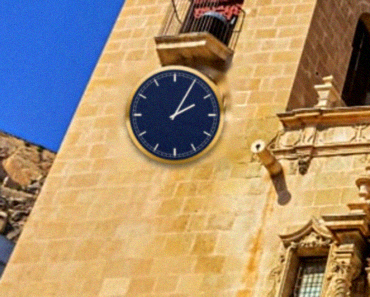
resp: 2h05
